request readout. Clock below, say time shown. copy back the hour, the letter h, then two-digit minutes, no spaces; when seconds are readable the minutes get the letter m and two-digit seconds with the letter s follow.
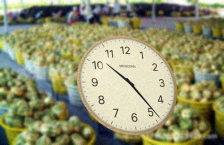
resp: 10h24
